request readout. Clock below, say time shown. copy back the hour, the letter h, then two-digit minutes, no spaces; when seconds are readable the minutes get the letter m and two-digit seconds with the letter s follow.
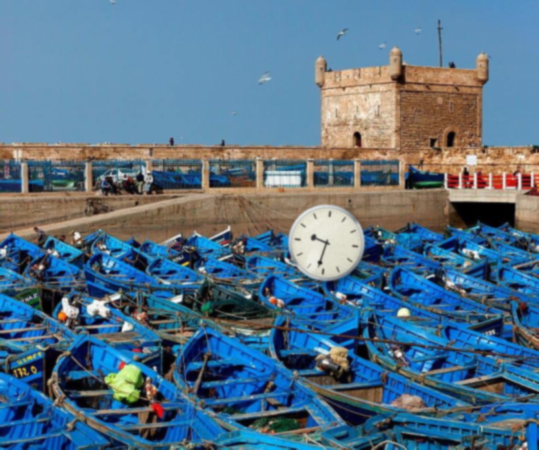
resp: 9h32
